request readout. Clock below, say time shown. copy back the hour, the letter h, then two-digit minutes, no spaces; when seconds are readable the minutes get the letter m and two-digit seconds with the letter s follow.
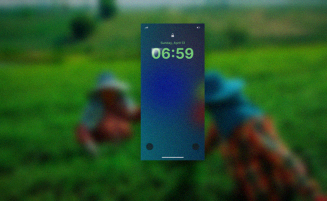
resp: 6h59
